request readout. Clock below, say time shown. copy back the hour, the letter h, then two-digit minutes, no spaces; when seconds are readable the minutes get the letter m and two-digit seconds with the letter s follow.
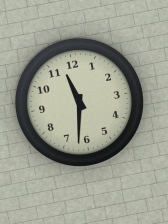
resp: 11h32
